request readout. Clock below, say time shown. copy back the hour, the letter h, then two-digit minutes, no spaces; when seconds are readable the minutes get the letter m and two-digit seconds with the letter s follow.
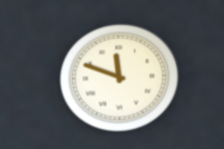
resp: 11h49
